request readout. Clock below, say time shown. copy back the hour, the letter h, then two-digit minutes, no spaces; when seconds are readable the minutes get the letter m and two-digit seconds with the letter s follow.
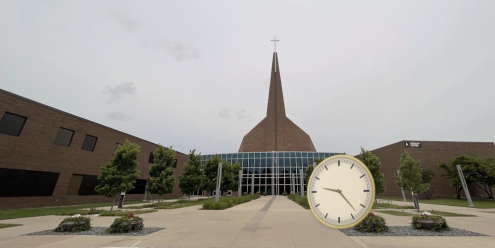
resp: 9h23
